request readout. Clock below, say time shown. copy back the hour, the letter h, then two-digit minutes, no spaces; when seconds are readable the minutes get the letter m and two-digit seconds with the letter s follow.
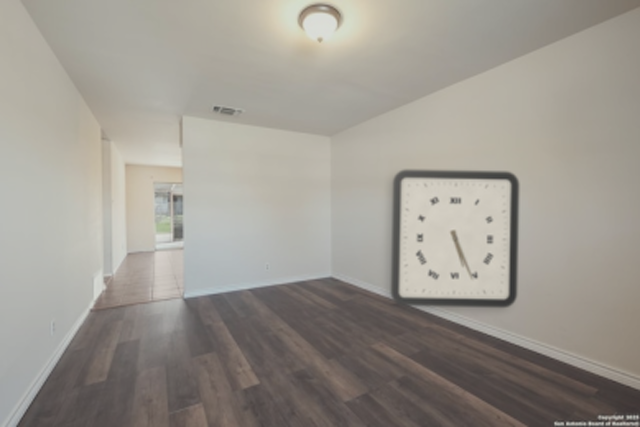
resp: 5h26
